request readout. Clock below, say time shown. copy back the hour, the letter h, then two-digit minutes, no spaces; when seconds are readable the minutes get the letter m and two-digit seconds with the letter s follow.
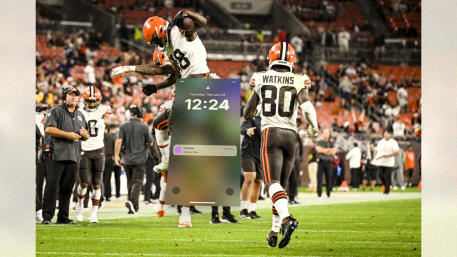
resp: 12h24
